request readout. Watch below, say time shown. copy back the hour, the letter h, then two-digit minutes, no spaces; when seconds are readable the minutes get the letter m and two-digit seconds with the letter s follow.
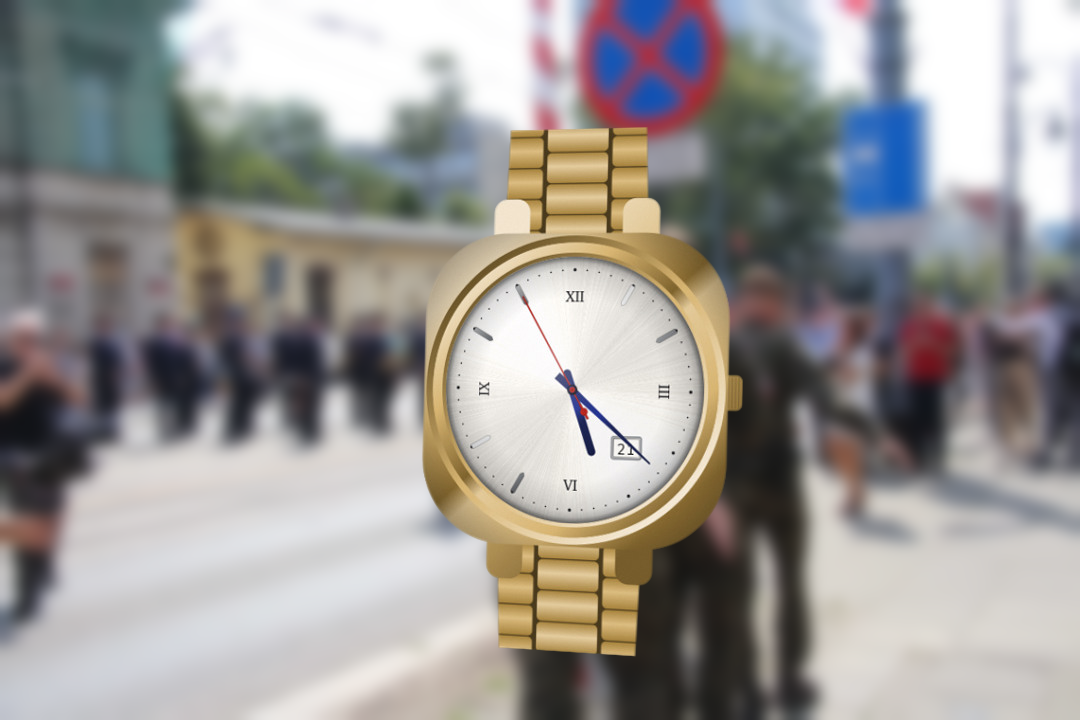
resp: 5h21m55s
